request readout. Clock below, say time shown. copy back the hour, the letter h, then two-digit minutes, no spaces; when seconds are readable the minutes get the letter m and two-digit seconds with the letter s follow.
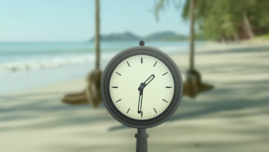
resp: 1h31
